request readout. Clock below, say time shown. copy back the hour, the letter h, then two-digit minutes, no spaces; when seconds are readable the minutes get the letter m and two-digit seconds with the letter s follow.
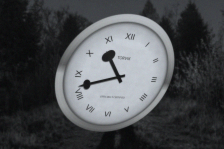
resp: 10h42
